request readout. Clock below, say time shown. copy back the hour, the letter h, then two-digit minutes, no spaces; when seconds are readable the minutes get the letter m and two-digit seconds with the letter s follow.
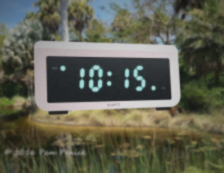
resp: 10h15
